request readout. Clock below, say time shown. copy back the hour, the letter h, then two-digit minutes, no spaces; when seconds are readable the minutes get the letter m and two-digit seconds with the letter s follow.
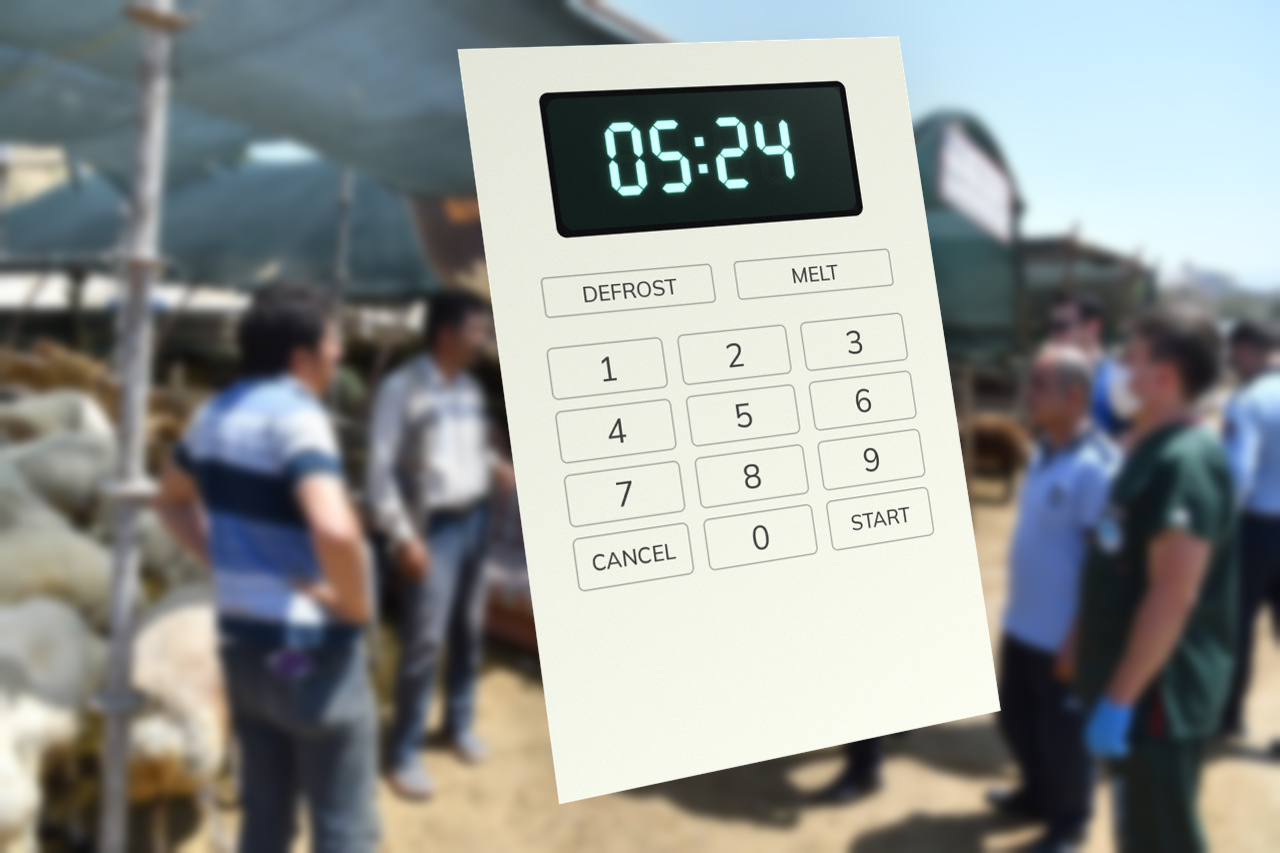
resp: 5h24
